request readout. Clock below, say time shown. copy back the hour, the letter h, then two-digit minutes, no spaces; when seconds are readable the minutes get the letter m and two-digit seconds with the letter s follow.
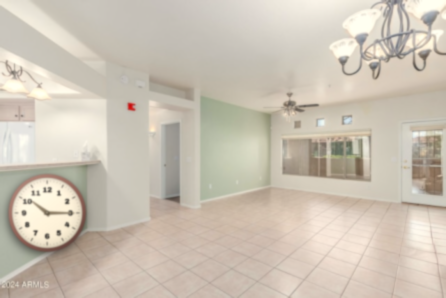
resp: 10h15
